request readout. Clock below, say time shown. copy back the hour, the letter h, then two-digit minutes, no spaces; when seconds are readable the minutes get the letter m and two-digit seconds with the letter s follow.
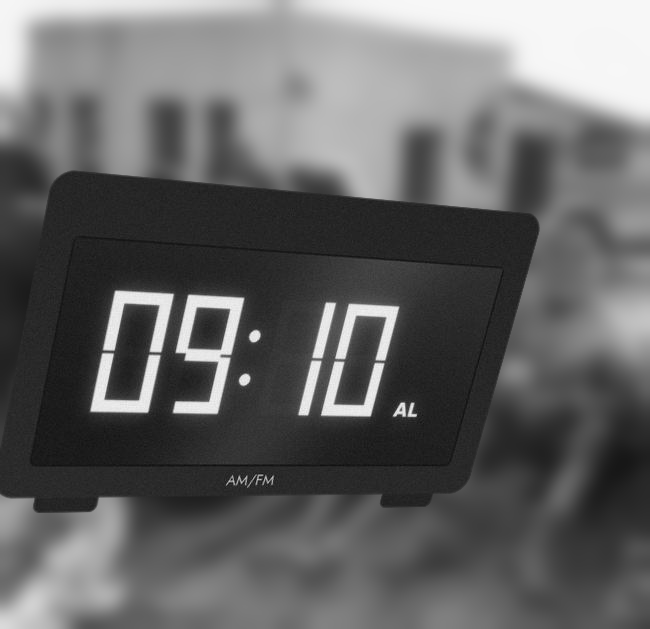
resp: 9h10
